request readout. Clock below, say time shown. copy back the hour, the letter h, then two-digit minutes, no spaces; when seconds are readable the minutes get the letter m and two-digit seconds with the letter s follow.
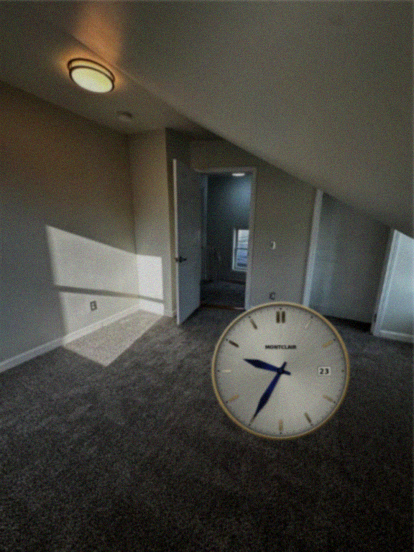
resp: 9h35
